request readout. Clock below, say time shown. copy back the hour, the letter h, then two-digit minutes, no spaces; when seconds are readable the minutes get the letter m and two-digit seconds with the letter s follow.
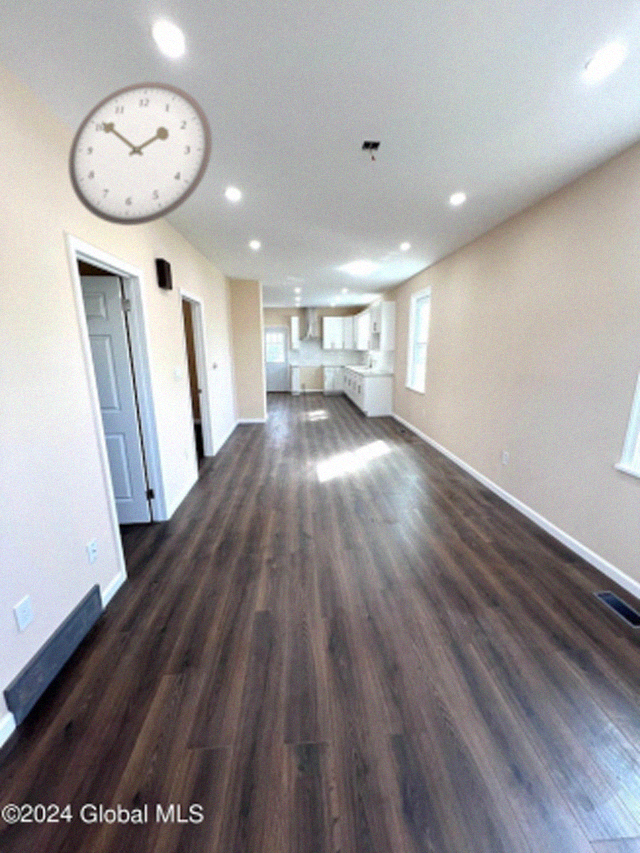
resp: 1h51
